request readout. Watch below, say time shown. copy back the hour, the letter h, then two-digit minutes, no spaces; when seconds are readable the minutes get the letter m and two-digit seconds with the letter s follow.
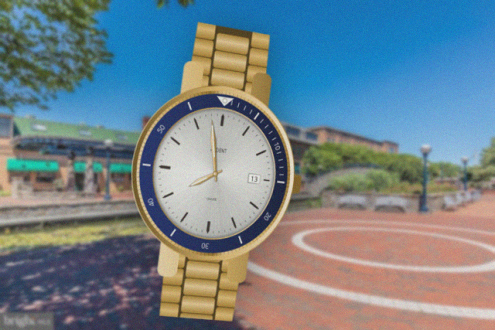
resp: 7h58
